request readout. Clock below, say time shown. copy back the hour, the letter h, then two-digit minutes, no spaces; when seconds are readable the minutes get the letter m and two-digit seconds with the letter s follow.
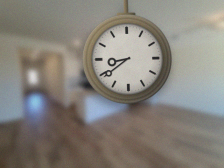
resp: 8h39
